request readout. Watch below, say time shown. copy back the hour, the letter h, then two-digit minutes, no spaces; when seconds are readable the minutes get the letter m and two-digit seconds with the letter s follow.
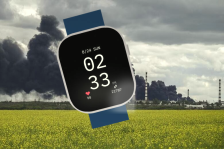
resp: 2h33
